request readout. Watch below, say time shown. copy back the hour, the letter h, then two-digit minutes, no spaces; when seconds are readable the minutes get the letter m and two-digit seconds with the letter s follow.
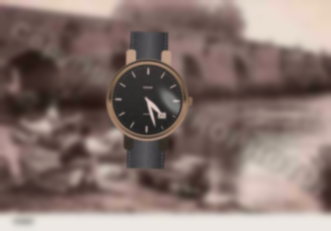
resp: 4h27
